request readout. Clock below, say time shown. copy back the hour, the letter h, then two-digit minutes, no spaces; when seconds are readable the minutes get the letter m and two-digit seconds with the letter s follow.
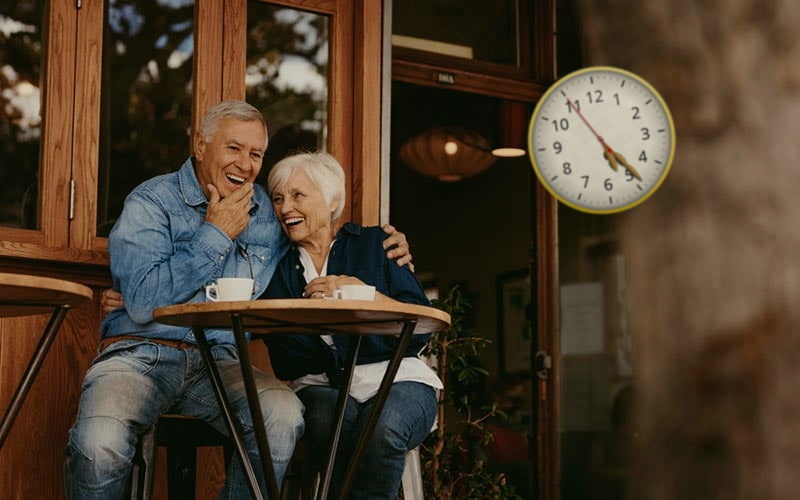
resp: 5h23m55s
